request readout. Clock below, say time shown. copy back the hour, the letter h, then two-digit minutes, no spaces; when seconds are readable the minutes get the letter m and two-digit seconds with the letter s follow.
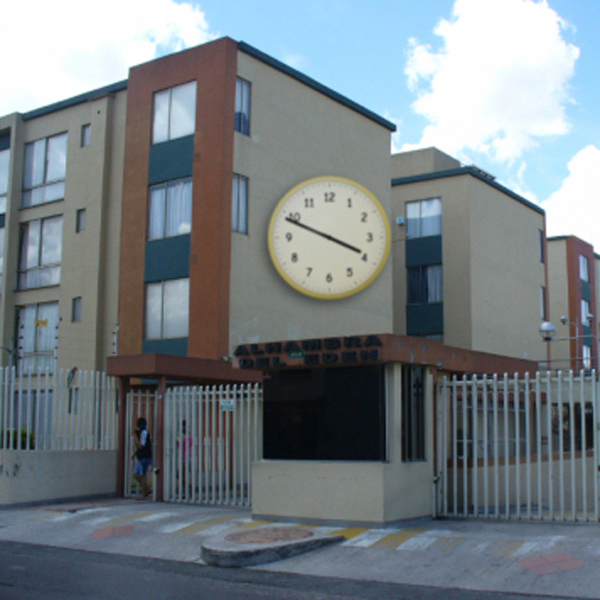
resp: 3h49
